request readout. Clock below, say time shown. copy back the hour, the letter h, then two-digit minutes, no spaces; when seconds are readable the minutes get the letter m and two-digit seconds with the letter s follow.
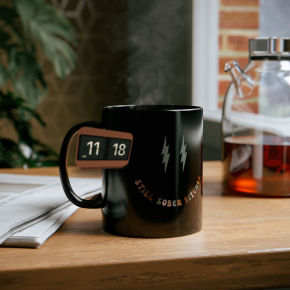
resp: 11h18
